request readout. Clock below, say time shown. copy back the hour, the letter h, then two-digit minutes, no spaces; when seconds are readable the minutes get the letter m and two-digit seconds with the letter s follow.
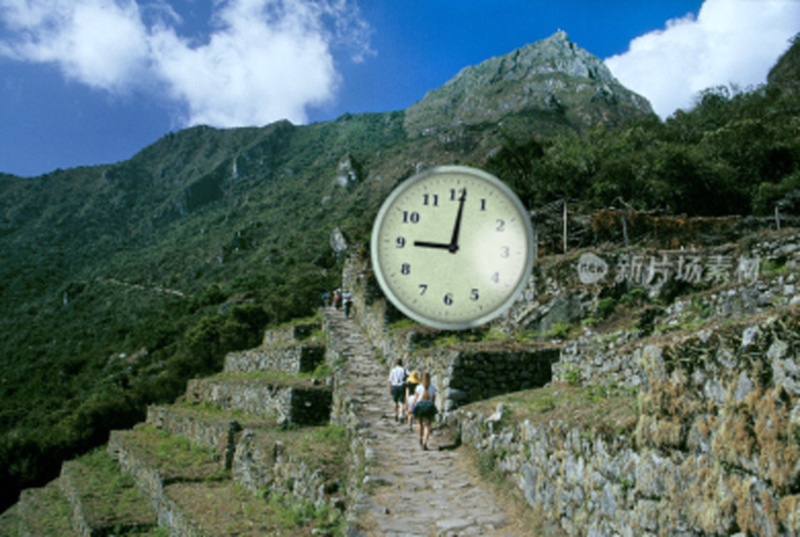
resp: 9h01
